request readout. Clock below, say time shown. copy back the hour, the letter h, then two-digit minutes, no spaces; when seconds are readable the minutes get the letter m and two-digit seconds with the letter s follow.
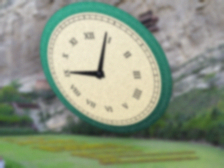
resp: 9h04
